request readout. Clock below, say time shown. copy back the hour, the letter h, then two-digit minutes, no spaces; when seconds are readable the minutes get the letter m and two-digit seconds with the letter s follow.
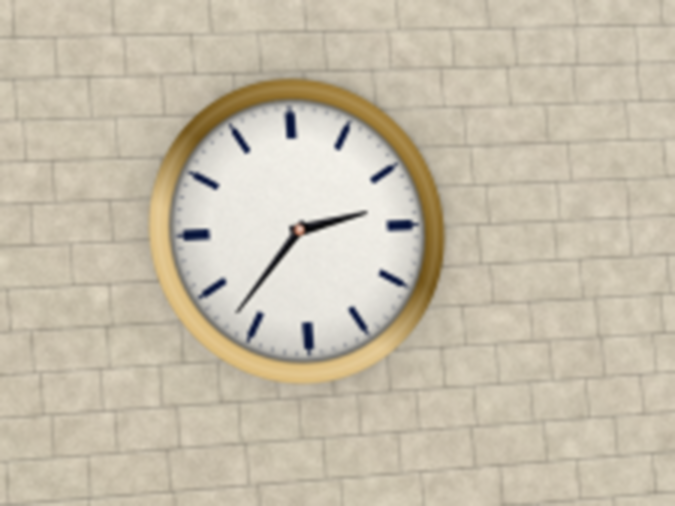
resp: 2h37
